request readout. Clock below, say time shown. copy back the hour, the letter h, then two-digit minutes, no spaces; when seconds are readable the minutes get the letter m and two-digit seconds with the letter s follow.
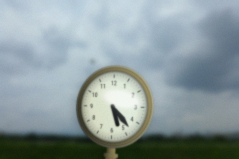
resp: 5h23
